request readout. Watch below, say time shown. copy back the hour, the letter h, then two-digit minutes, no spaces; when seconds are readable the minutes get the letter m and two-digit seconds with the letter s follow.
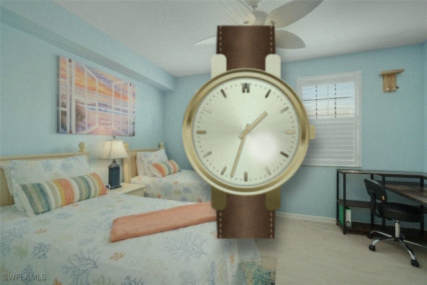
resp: 1h33
